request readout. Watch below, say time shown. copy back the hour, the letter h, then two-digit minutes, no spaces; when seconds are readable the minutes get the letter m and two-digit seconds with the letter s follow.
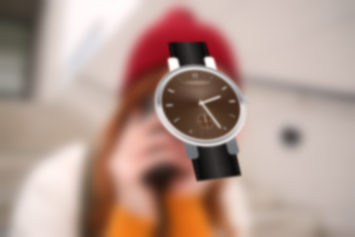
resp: 2h26
